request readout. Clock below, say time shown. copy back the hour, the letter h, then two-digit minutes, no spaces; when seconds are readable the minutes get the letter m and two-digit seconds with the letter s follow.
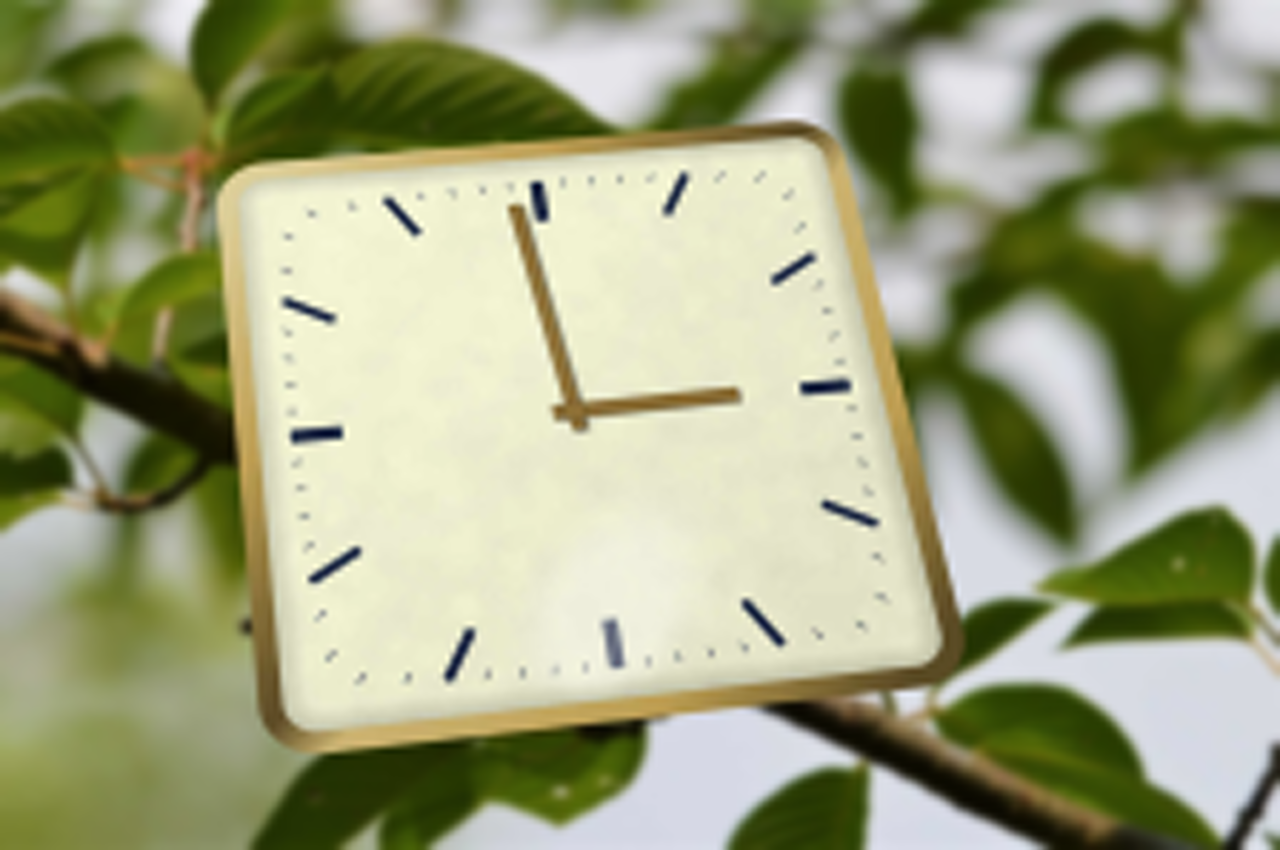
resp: 2h59
